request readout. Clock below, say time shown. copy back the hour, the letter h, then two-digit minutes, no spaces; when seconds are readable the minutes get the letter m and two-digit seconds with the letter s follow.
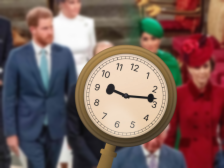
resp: 9h13
